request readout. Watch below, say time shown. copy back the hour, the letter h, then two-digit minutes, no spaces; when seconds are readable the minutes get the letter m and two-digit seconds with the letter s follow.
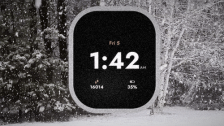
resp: 1h42
